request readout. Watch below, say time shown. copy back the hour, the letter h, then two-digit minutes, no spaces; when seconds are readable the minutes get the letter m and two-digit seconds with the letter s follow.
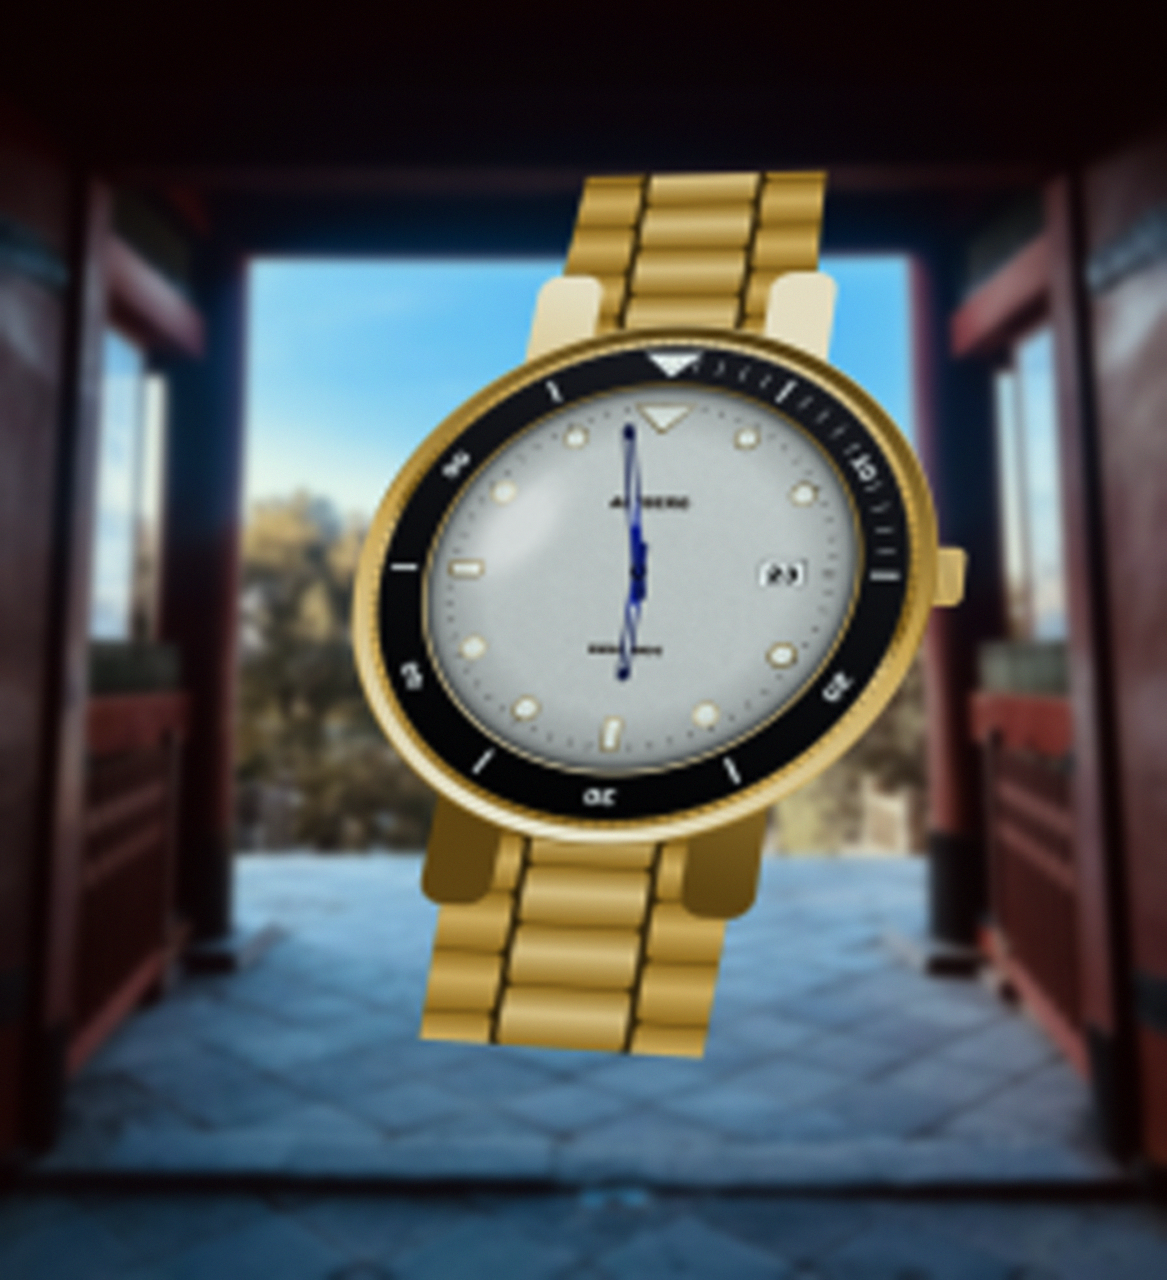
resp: 5h58
